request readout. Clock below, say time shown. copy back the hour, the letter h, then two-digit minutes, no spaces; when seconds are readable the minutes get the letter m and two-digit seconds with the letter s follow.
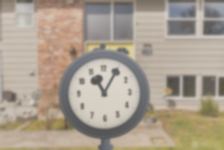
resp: 11h05
